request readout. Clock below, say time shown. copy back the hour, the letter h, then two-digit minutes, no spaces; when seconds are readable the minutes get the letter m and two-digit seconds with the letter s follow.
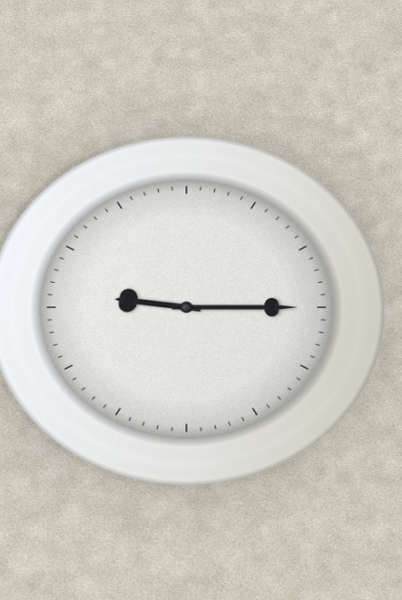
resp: 9h15
